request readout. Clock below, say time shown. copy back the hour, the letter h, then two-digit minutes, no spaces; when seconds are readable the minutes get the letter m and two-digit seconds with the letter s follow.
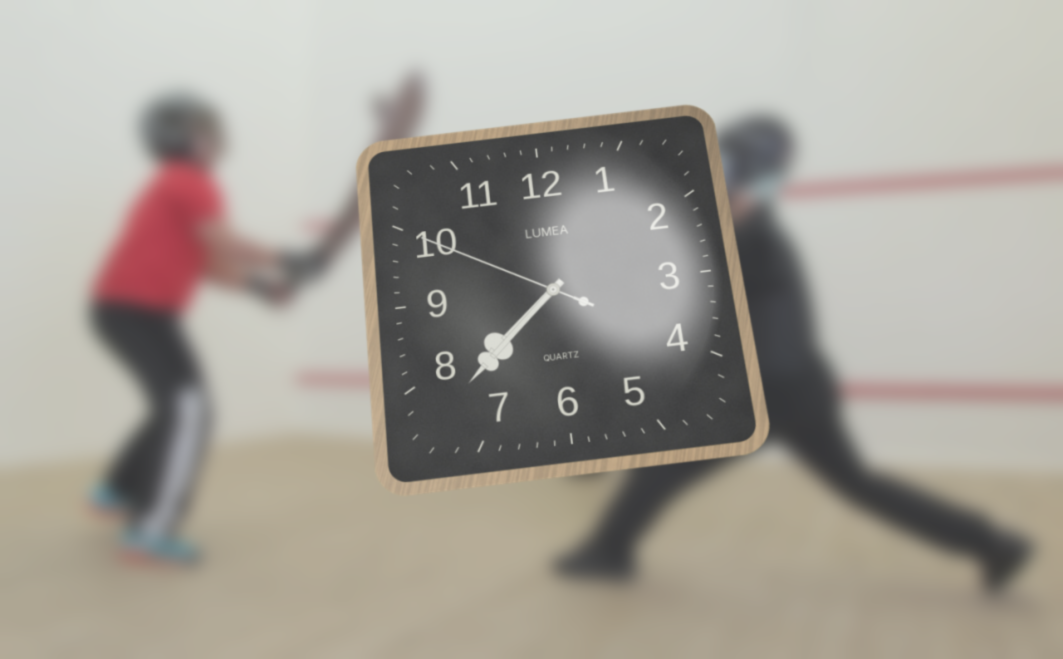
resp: 7h37m50s
